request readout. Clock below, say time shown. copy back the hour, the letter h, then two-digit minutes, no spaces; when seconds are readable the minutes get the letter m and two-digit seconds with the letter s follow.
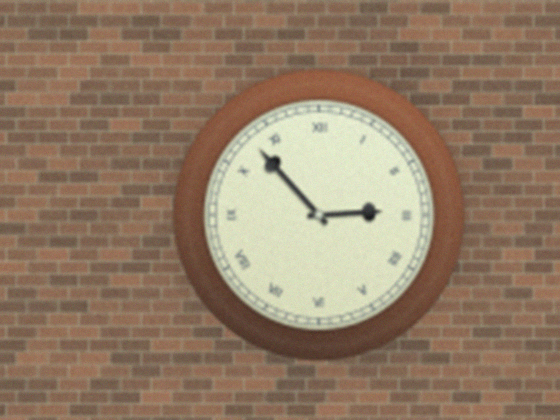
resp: 2h53
